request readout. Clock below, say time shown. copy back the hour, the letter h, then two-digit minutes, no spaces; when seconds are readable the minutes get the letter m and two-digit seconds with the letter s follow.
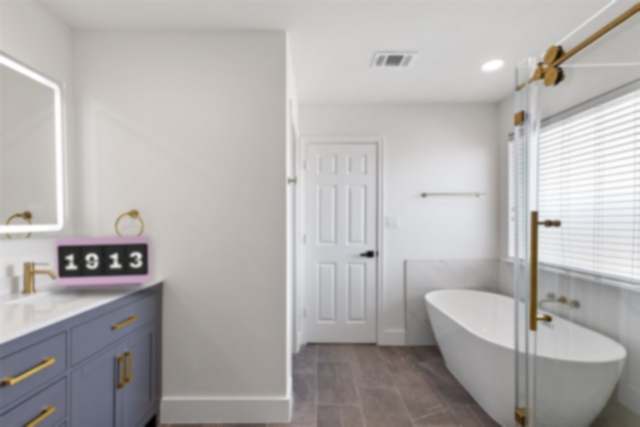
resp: 19h13
